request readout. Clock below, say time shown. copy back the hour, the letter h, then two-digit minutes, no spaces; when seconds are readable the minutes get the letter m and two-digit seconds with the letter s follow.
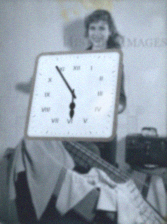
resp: 5h54
